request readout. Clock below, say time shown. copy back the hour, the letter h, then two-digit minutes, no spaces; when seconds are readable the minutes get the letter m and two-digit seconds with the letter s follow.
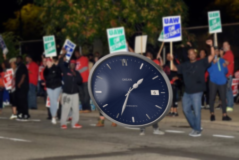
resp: 1h34
